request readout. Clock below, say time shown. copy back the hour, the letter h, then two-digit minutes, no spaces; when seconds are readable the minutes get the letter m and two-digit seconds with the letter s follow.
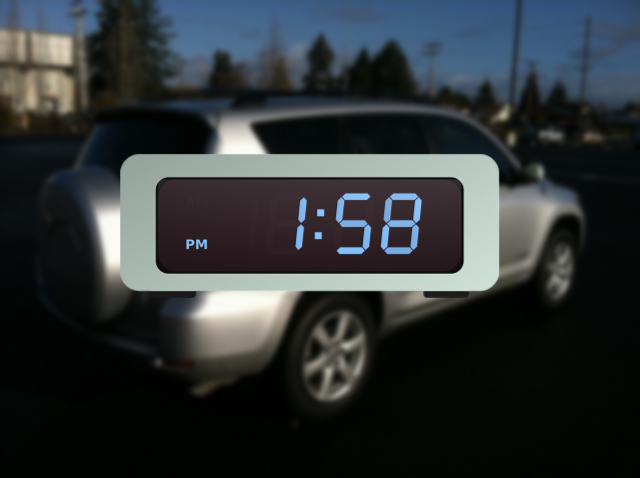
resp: 1h58
